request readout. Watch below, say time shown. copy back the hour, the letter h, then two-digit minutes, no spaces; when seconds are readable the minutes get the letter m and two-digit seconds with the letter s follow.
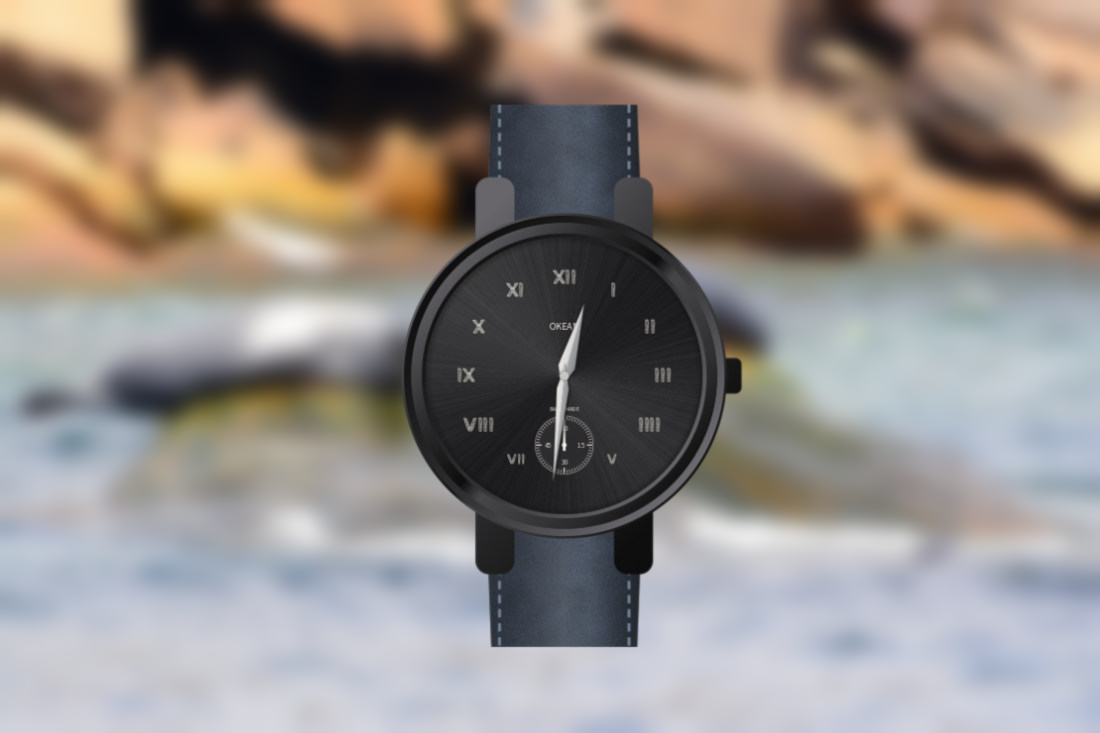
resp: 12h31
